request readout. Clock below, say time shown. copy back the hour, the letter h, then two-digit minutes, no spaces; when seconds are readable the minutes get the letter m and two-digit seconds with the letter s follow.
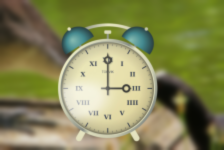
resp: 3h00
